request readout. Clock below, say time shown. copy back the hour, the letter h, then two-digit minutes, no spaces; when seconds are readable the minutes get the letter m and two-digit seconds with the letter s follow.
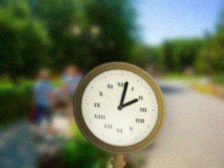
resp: 2h02
